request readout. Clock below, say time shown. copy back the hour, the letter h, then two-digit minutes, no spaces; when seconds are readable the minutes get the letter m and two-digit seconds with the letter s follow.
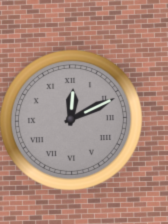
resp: 12h11
